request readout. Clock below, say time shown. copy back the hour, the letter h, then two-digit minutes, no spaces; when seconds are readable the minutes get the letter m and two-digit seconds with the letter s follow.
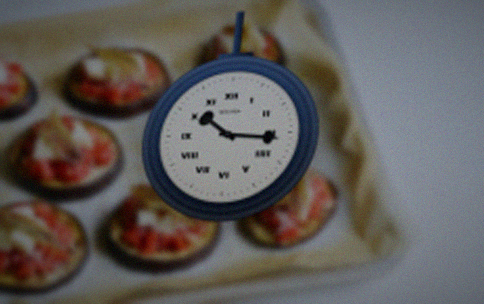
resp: 10h16
